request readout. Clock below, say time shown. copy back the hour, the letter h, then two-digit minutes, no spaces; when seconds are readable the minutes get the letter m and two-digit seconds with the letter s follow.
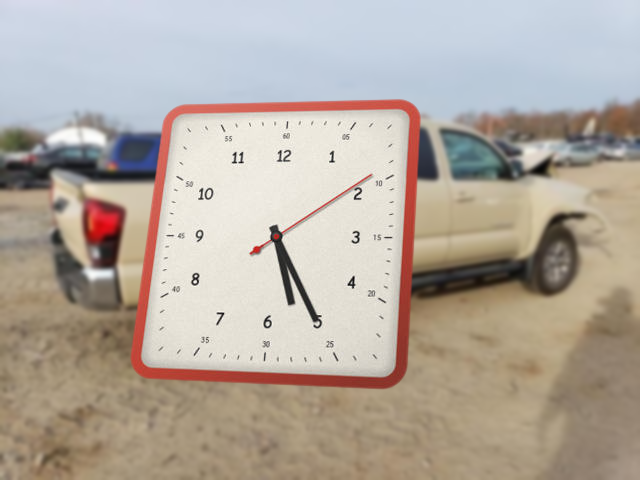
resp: 5h25m09s
